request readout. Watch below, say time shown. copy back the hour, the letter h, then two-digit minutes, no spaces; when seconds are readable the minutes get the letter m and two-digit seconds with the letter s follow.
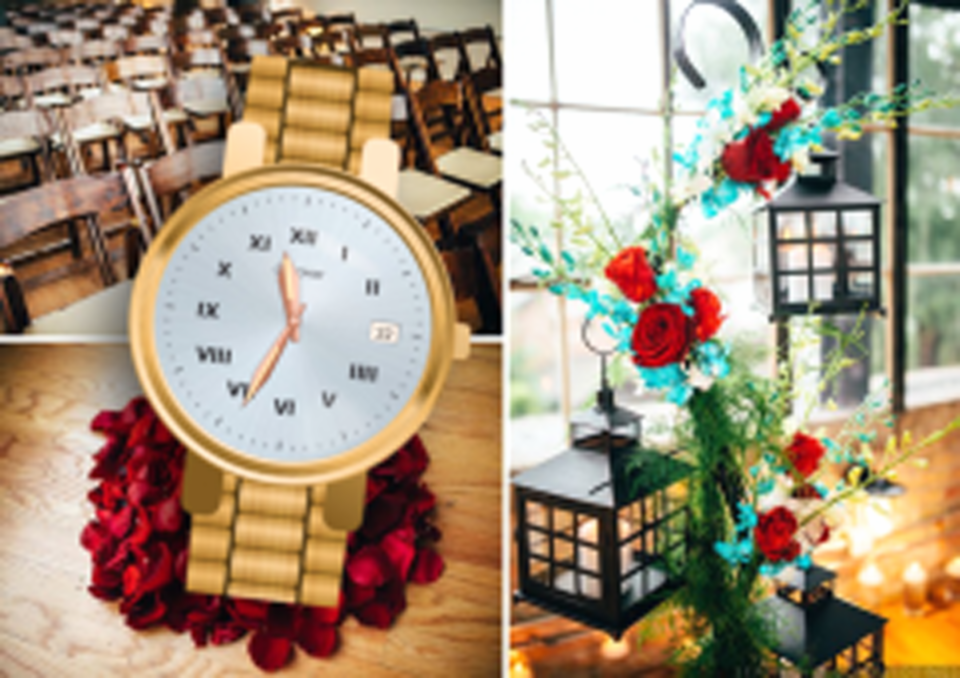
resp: 11h34
